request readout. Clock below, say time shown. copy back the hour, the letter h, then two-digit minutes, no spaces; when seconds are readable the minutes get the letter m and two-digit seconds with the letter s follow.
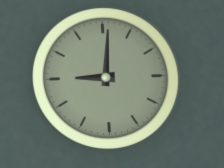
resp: 9h01
